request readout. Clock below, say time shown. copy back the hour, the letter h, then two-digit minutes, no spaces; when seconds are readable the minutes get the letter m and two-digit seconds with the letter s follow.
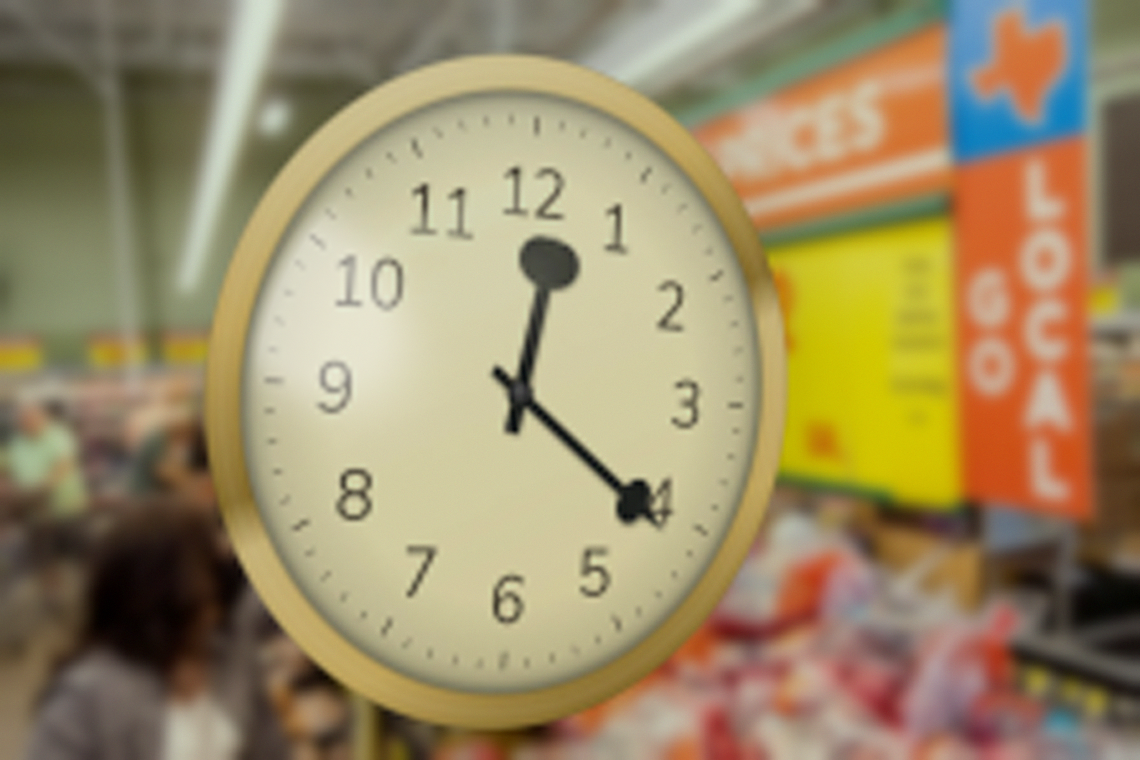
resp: 12h21
